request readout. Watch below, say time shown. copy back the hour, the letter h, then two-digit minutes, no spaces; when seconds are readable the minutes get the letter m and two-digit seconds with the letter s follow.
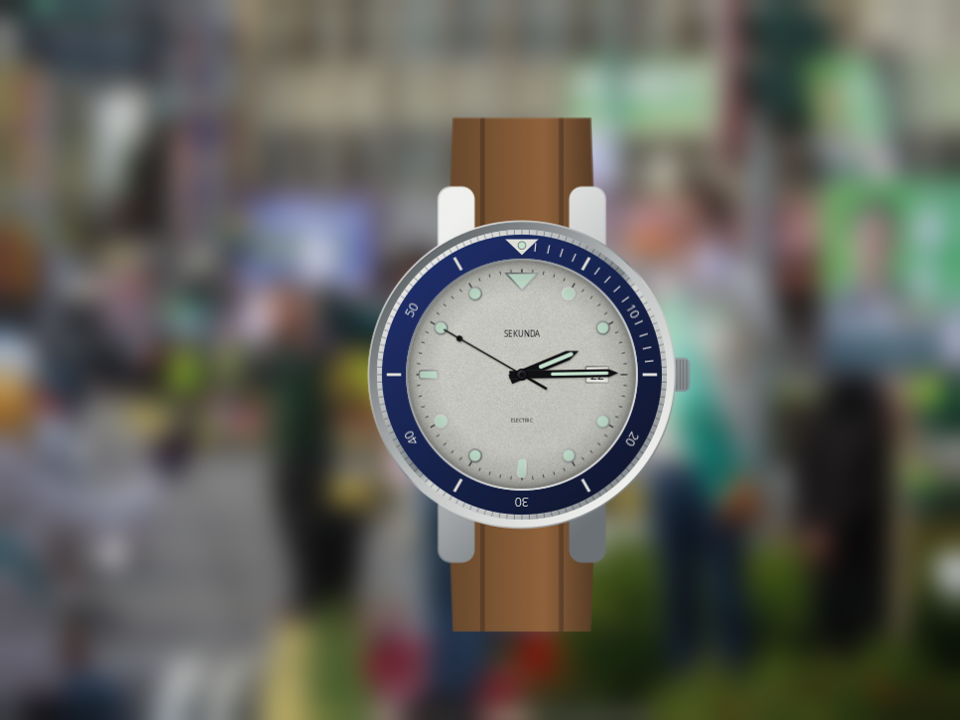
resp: 2h14m50s
